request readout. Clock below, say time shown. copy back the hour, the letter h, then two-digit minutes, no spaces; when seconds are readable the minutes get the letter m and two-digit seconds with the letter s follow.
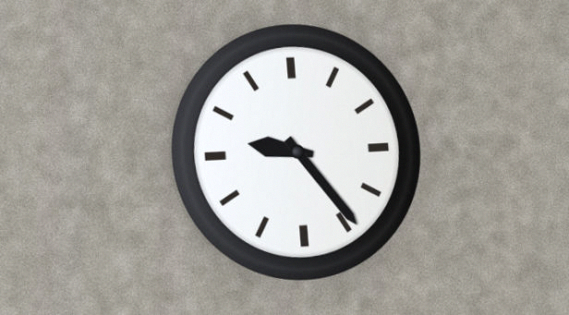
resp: 9h24
